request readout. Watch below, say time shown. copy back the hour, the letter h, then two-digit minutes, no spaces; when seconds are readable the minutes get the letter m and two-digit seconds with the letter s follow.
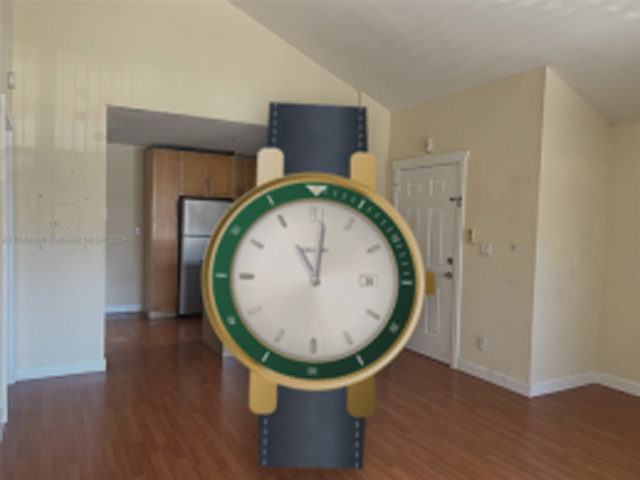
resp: 11h01
